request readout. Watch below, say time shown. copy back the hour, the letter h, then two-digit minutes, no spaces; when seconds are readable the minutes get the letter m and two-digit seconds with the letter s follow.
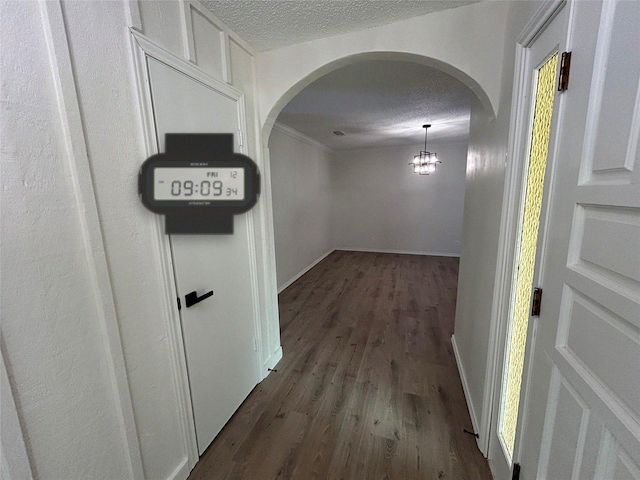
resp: 9h09
